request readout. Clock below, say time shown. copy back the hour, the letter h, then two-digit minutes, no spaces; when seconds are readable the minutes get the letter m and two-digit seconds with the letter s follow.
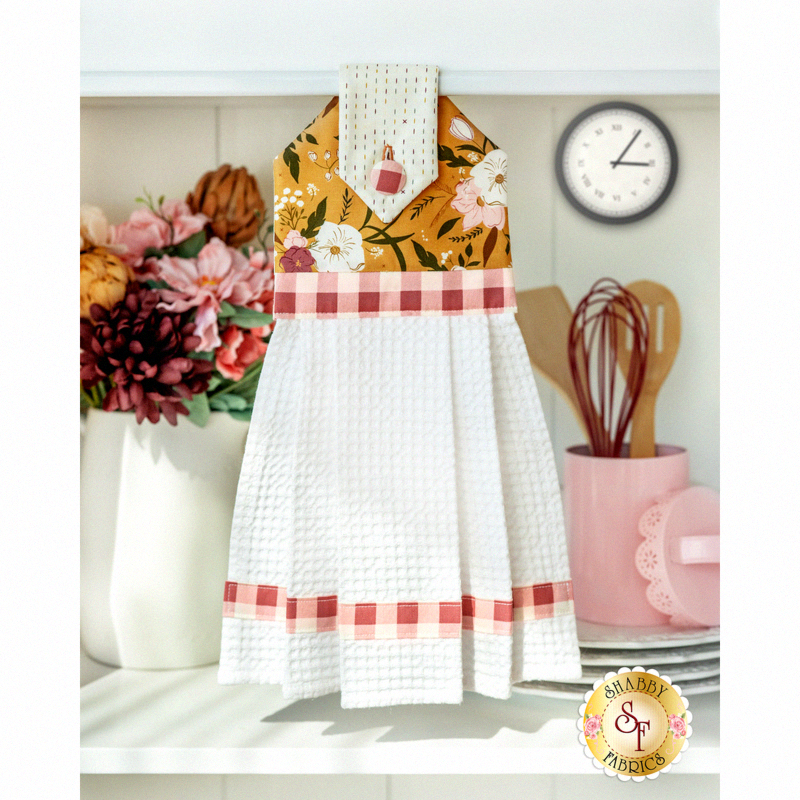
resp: 3h06
